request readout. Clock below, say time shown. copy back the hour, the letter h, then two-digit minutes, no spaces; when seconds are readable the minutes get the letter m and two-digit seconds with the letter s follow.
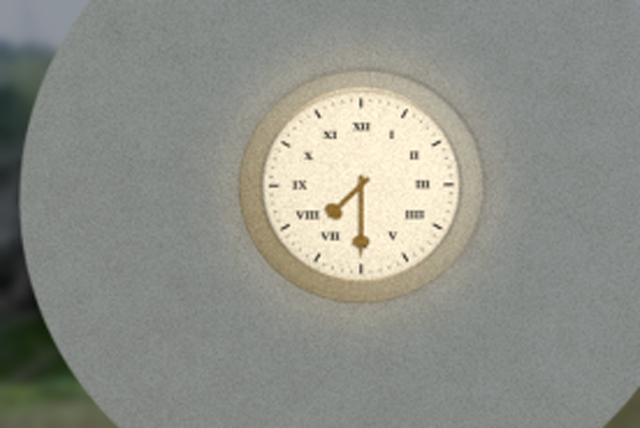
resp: 7h30
